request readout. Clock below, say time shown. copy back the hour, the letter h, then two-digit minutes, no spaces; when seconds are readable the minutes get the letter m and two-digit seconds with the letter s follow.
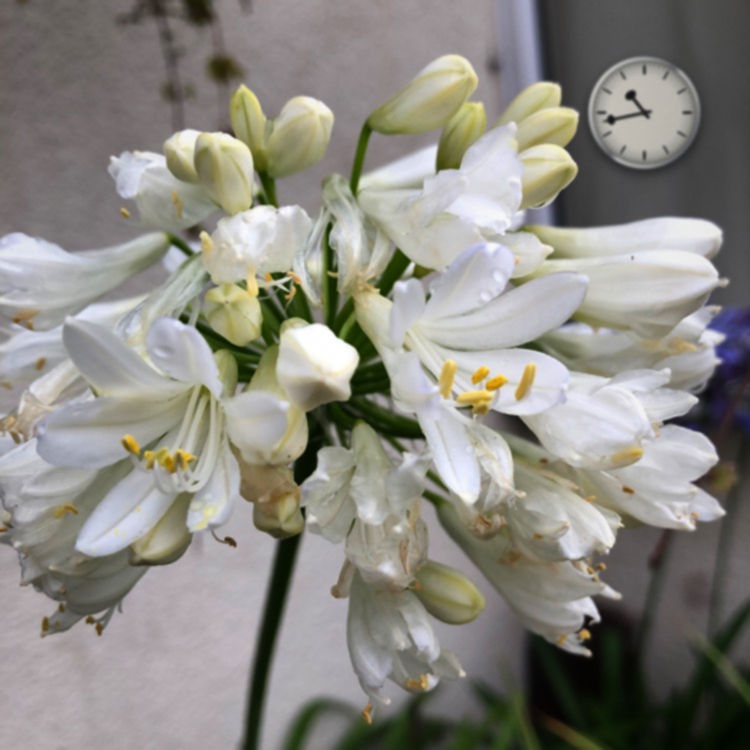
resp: 10h43
